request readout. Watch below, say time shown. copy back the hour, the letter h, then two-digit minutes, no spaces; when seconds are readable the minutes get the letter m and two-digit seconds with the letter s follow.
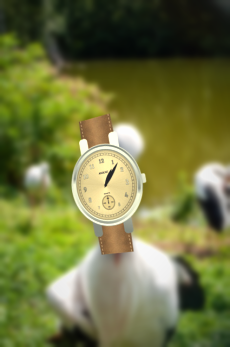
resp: 1h07
